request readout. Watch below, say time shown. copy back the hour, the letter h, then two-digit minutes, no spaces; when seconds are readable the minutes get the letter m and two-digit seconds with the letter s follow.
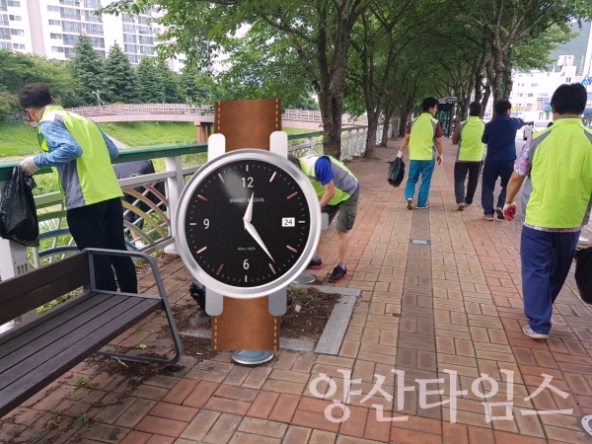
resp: 12h24
